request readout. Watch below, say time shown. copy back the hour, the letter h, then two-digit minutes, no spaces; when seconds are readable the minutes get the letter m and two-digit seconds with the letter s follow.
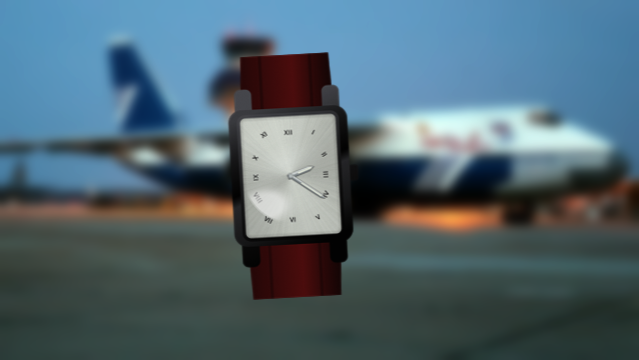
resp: 2h21
